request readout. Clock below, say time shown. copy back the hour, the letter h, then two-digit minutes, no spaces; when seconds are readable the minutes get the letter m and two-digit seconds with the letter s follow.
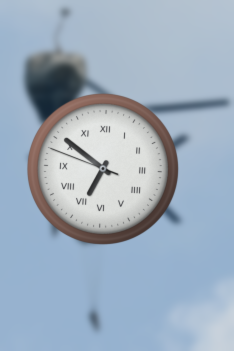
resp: 6h50m48s
